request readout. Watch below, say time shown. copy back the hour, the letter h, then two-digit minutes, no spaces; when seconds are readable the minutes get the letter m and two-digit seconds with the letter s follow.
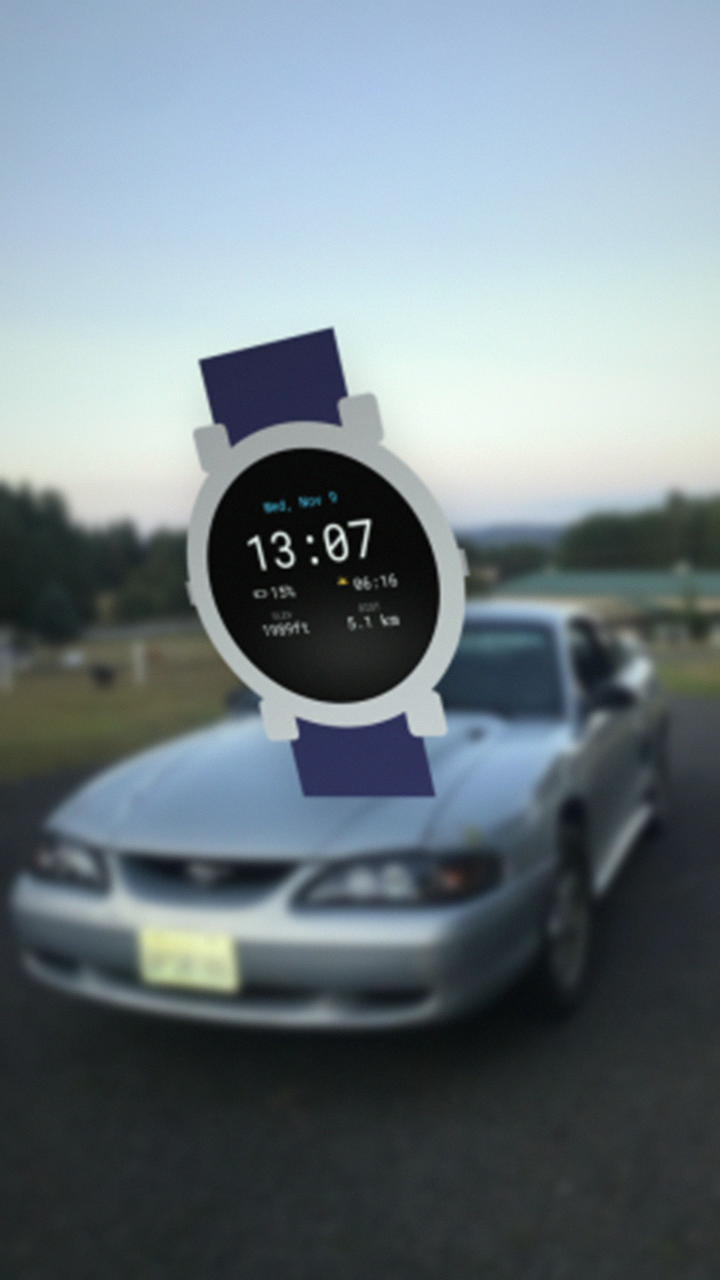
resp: 13h07
